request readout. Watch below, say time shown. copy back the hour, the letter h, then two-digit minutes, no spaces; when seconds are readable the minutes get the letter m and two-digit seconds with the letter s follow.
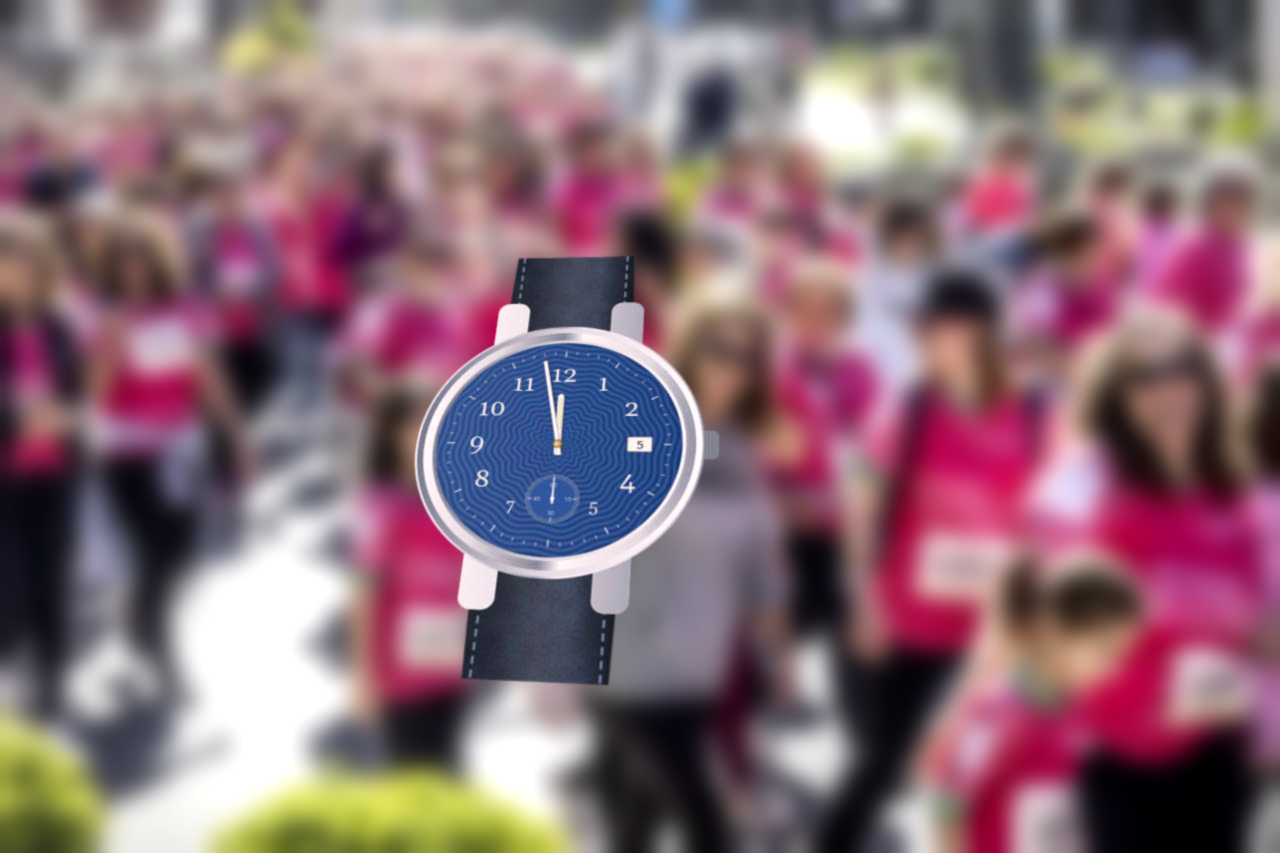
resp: 11h58
